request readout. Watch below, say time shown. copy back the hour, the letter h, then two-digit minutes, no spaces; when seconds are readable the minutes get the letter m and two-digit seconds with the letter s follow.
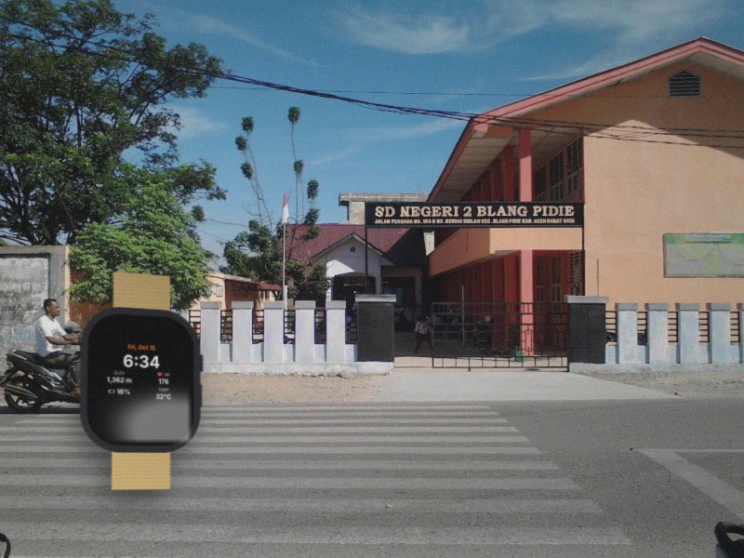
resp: 6h34
